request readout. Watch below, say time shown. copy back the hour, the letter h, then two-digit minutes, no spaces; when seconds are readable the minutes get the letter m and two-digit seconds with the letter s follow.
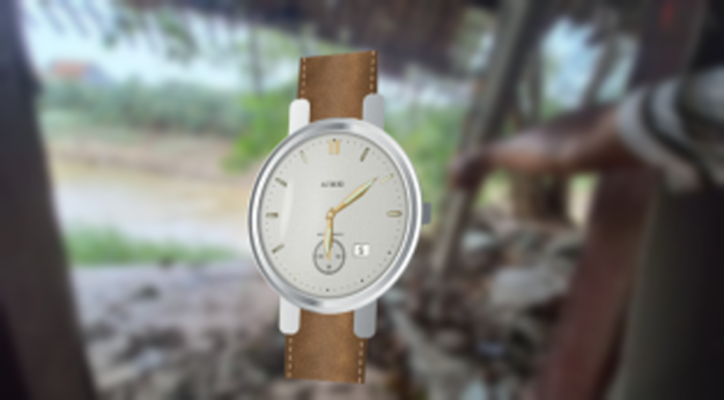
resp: 6h09
